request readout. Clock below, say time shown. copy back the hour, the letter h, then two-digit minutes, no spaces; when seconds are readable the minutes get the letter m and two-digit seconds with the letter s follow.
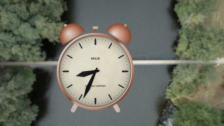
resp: 8h34
